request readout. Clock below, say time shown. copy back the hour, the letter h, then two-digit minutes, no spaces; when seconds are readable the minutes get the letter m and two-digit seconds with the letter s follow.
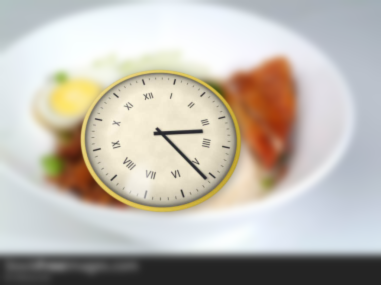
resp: 3h26
